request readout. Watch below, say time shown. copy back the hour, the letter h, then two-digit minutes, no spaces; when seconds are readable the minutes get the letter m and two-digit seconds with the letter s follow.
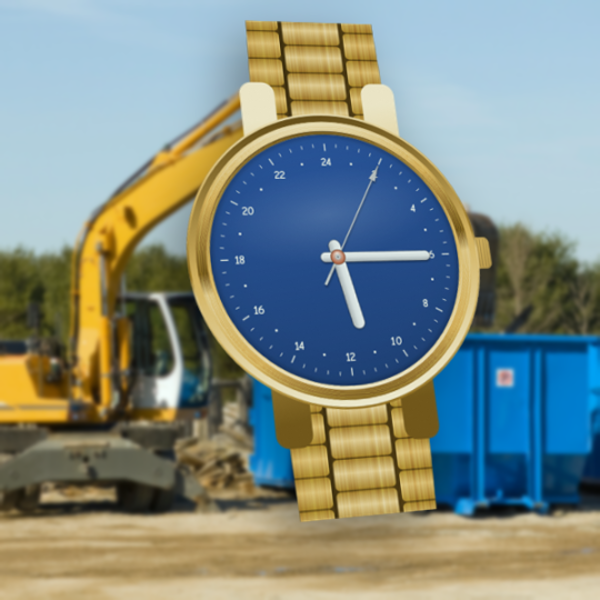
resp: 11h15m05s
